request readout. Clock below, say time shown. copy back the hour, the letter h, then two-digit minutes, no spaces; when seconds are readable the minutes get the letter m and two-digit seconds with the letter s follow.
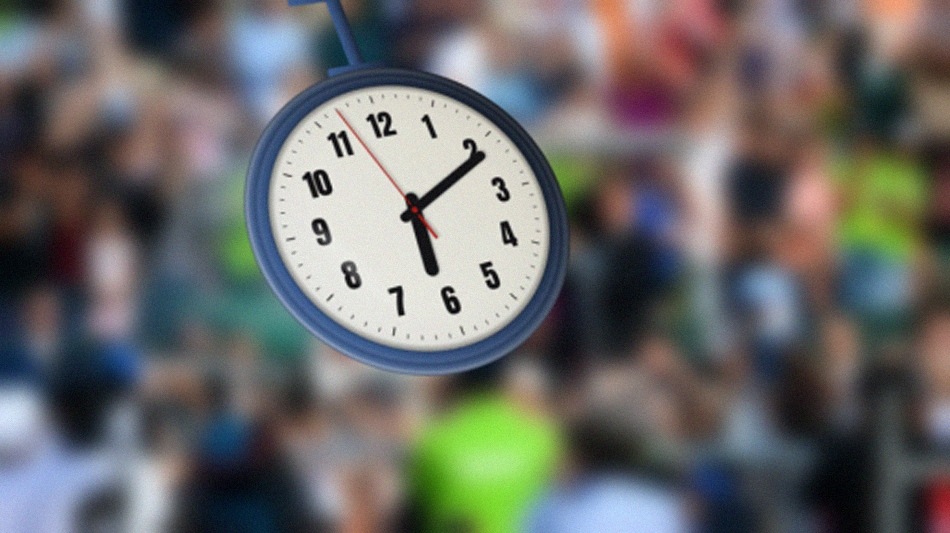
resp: 6h10m57s
